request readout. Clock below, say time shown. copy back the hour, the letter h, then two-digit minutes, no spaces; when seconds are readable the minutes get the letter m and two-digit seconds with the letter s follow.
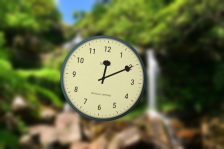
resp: 12h10
